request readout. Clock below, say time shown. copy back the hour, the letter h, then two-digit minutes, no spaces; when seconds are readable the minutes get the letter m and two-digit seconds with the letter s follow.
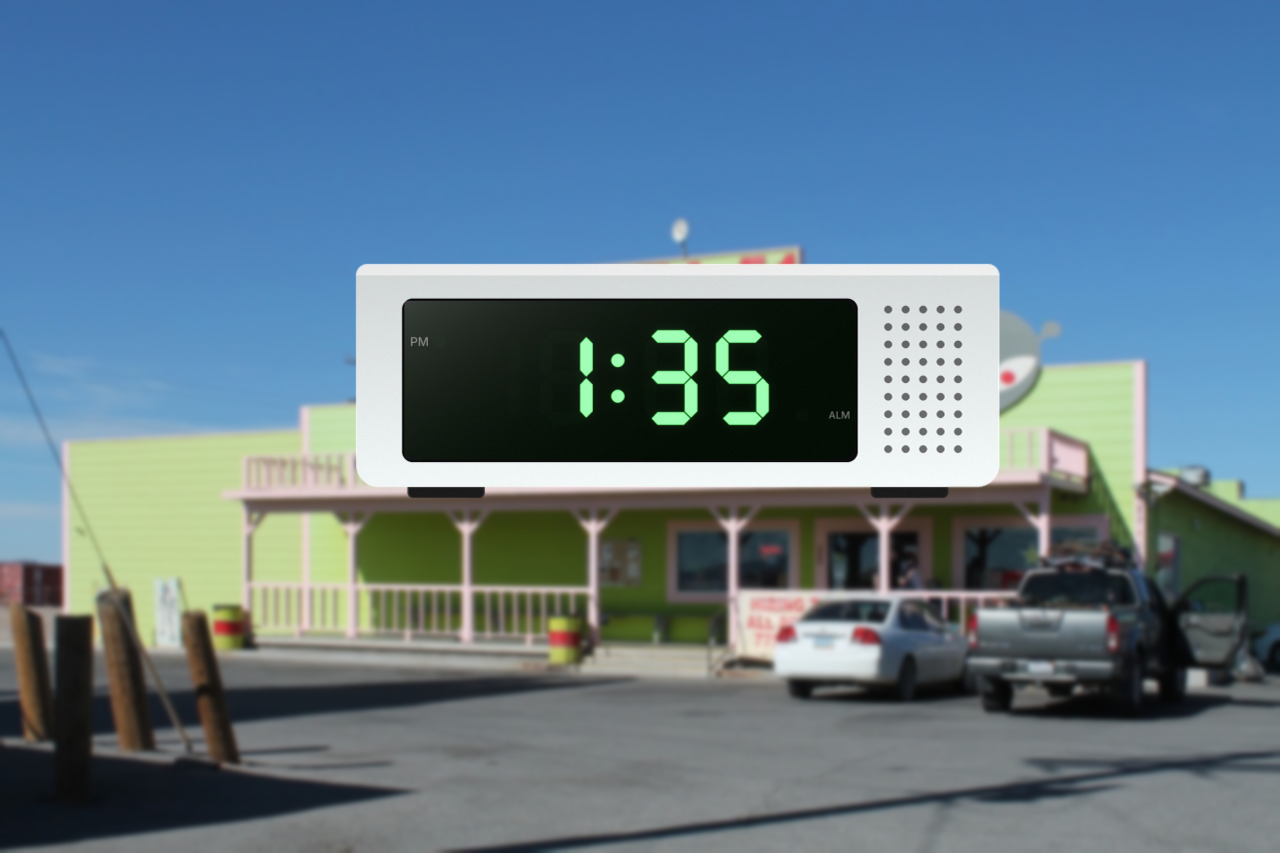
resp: 1h35
